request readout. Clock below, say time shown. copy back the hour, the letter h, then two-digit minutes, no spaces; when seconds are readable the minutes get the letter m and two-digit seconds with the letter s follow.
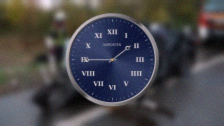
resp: 1h45
